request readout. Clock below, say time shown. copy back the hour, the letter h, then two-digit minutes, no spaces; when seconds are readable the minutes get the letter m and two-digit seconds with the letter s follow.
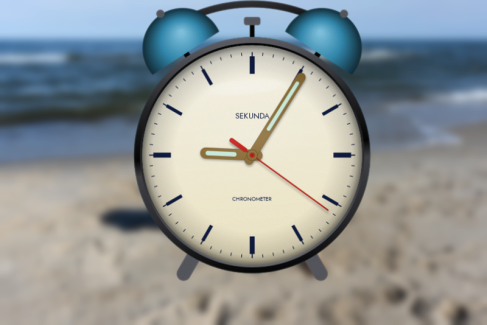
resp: 9h05m21s
